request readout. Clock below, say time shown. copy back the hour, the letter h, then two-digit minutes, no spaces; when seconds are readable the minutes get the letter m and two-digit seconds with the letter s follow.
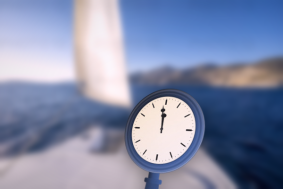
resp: 11h59
